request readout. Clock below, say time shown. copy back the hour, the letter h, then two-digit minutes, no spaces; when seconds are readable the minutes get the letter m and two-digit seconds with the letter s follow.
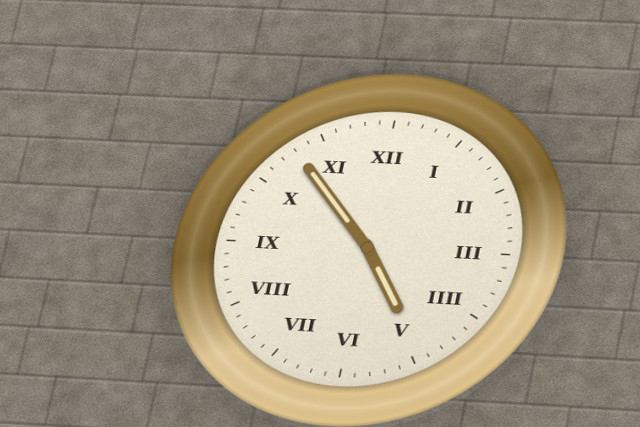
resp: 4h53
